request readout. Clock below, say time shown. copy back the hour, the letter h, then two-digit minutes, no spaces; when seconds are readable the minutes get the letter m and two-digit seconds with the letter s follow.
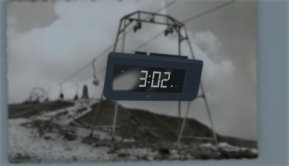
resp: 3h02
